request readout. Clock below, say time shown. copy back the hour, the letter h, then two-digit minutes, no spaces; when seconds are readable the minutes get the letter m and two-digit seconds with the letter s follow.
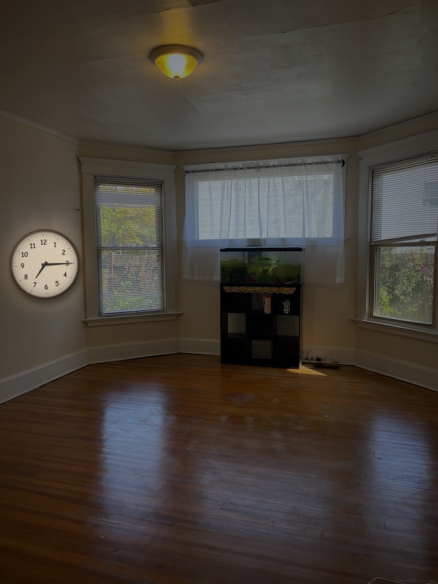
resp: 7h15
